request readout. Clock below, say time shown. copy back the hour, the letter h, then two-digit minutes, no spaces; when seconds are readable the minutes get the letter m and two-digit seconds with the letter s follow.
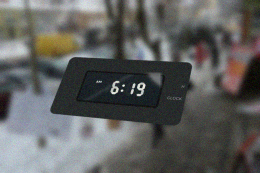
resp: 6h19
